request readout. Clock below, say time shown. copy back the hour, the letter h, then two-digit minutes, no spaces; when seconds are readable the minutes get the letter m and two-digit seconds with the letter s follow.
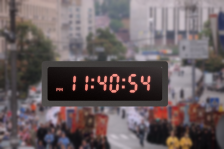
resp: 11h40m54s
